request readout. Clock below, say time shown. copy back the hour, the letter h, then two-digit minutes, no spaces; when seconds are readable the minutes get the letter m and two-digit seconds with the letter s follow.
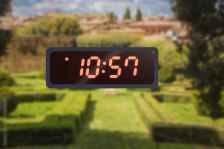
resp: 10h57
